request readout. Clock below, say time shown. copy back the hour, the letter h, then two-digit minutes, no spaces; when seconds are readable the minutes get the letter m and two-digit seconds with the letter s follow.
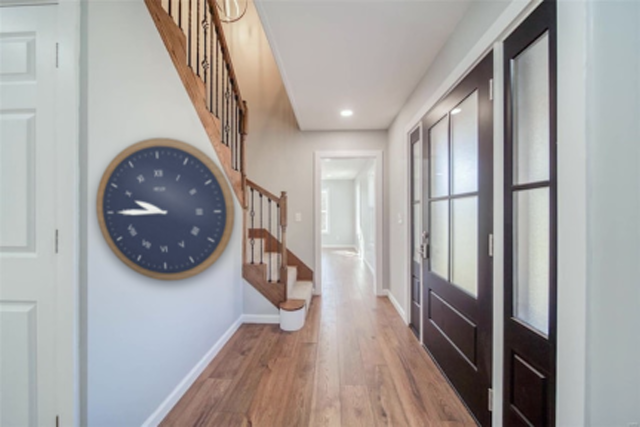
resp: 9h45
